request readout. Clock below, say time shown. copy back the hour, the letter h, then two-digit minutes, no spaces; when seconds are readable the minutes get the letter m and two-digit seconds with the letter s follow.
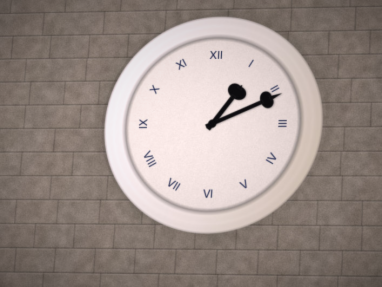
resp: 1h11
